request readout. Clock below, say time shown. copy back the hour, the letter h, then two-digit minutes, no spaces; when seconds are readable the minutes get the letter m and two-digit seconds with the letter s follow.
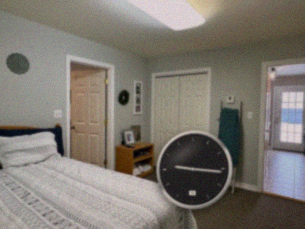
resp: 9h16
